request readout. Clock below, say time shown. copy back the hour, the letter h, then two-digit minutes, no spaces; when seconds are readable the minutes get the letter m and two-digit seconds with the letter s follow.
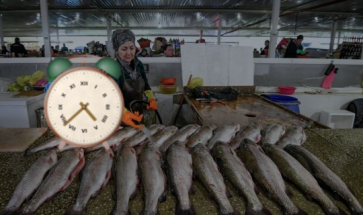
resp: 4h38
